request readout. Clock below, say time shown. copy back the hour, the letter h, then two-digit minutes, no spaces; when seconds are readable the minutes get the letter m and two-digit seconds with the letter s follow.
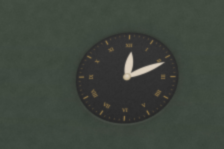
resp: 12h11
